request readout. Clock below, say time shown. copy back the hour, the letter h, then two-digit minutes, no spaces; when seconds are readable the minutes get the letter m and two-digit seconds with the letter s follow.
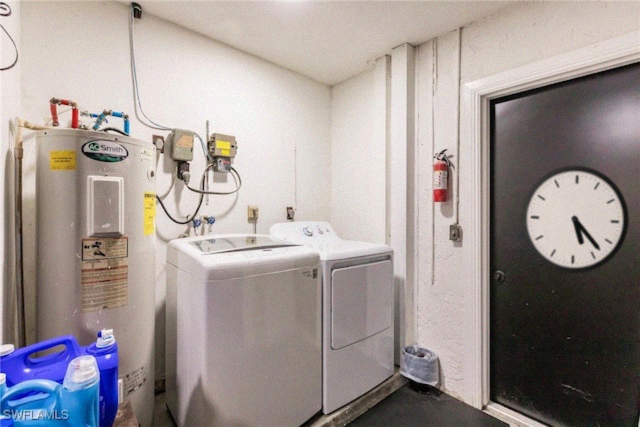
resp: 5h23
